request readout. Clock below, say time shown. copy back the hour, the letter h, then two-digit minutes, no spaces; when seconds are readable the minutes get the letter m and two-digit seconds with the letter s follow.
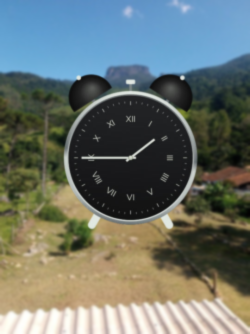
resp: 1h45
